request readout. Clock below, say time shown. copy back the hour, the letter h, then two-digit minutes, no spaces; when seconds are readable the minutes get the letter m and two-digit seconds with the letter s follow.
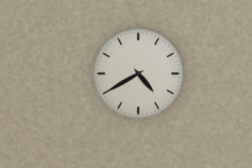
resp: 4h40
